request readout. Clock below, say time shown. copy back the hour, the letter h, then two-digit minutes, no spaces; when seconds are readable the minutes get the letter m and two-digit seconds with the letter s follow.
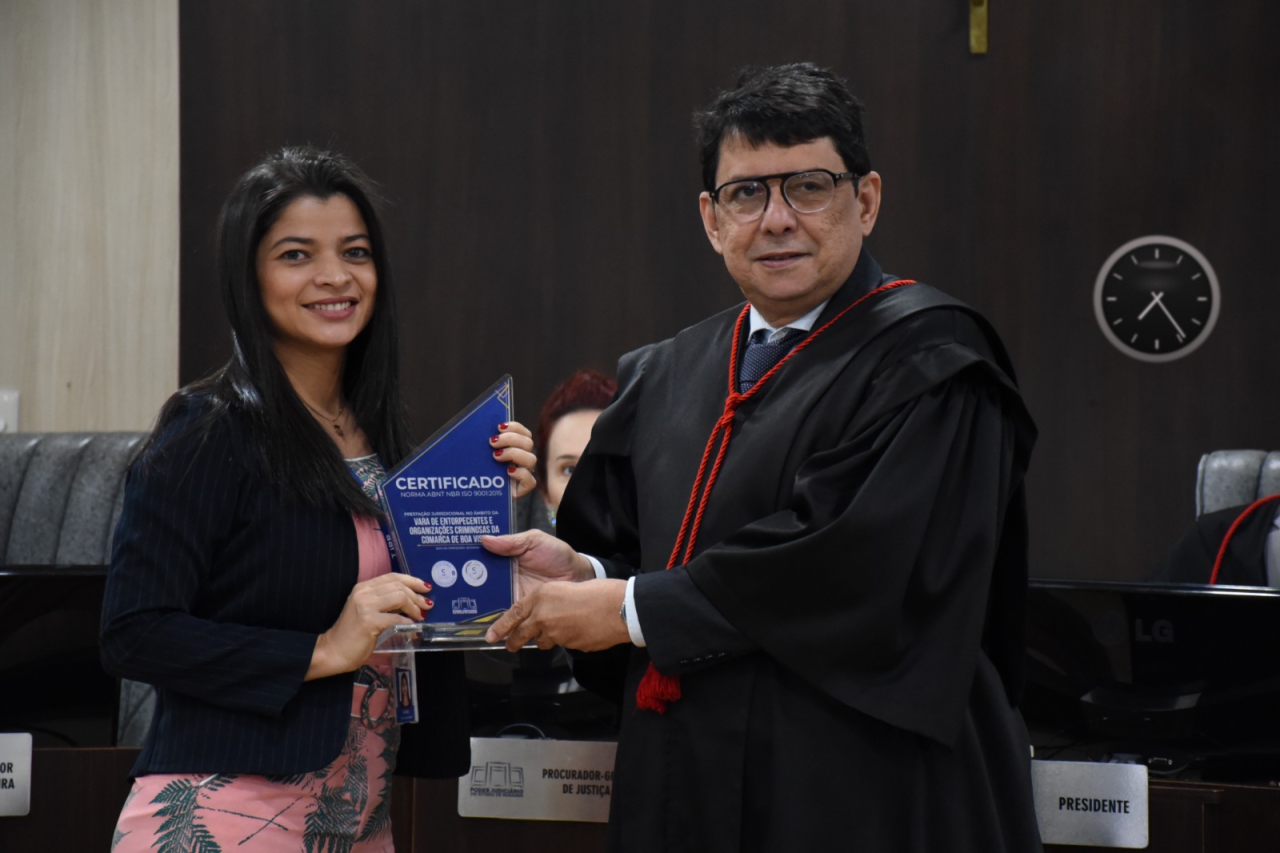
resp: 7h24
